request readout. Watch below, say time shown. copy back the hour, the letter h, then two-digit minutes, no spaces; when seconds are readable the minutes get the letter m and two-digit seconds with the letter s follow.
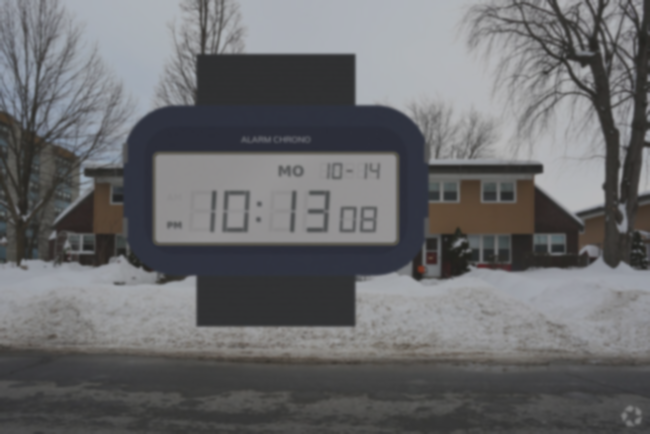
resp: 10h13m08s
